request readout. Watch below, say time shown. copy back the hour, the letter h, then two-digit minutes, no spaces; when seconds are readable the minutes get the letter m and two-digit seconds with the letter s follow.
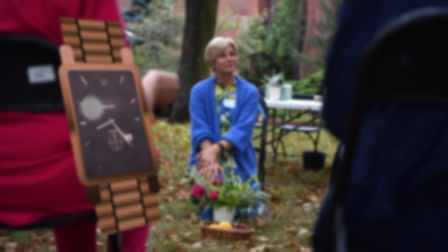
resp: 8h24
